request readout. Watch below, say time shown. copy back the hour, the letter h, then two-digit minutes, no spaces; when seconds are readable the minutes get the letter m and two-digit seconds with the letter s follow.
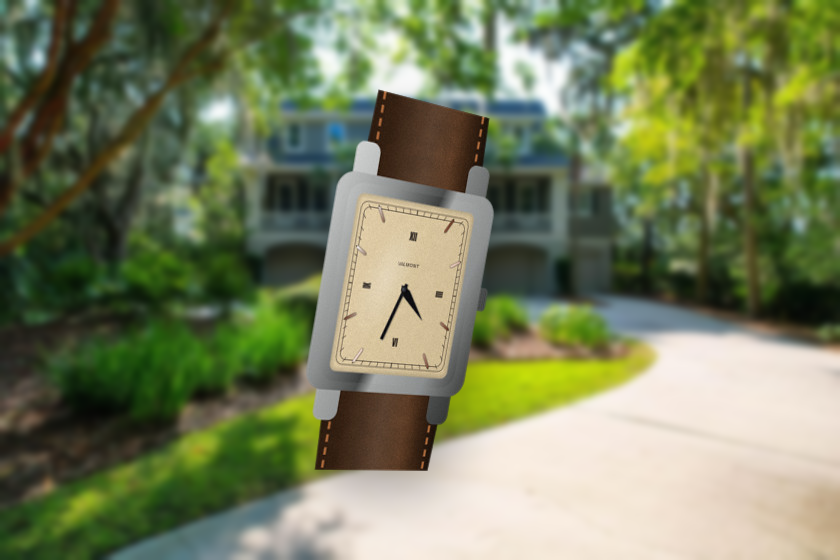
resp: 4h33
